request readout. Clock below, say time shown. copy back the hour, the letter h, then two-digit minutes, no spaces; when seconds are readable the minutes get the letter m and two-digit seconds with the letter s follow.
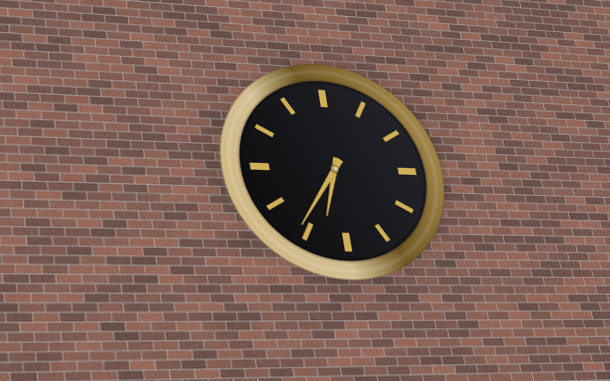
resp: 6h36
